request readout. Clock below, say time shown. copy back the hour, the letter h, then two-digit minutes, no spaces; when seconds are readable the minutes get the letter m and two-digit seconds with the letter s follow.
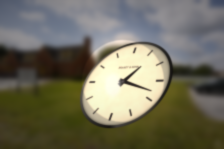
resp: 1h18
